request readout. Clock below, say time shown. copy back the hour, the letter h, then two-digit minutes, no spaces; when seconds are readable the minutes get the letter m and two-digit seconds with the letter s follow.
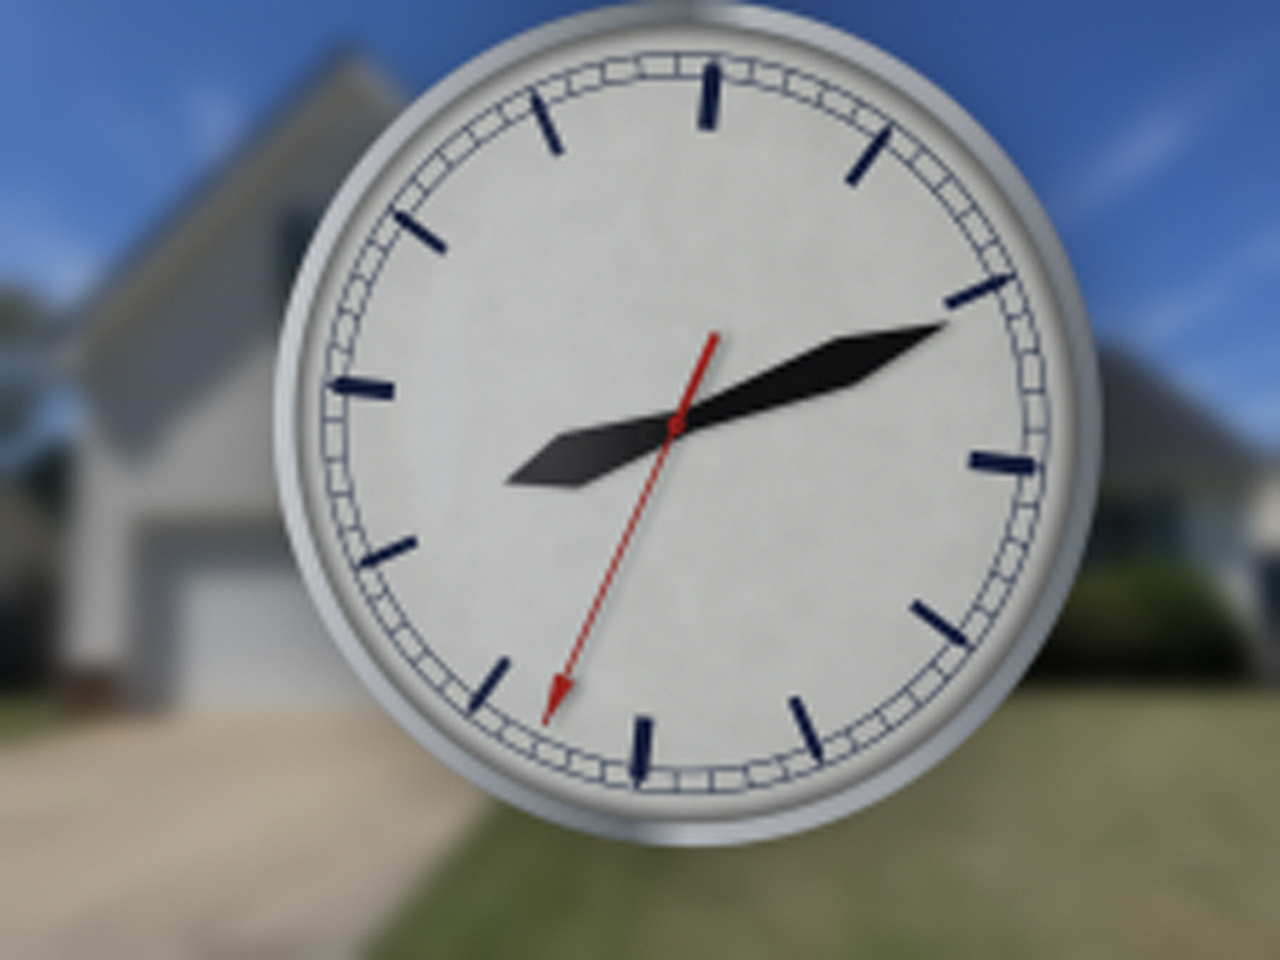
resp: 8h10m33s
